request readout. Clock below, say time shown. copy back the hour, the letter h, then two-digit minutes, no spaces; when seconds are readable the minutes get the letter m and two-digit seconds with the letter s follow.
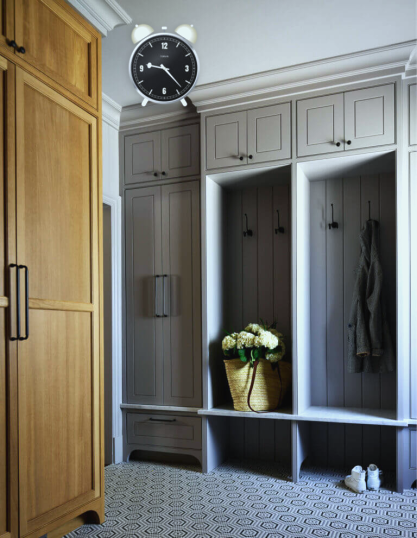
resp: 9h23
